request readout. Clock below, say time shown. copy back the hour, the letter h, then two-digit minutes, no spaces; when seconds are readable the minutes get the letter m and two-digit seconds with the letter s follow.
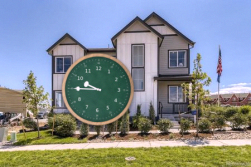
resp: 9h45
